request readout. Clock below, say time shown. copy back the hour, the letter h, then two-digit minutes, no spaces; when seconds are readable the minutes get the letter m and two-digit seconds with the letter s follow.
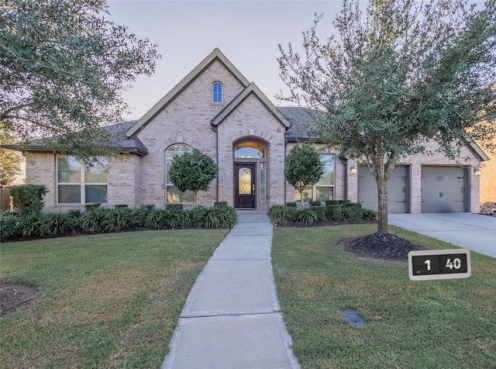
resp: 1h40
